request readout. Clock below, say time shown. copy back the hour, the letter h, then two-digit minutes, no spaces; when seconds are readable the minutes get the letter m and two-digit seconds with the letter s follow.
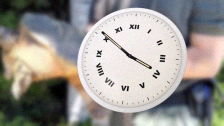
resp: 3h51
